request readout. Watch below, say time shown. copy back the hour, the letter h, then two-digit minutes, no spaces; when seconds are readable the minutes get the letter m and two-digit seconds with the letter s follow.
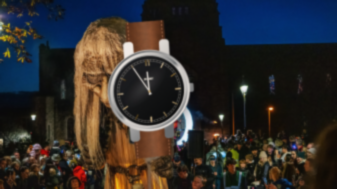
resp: 11h55
